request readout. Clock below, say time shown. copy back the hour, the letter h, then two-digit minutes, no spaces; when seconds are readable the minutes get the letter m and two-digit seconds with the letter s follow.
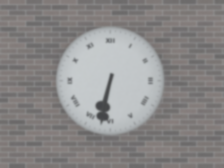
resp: 6h32
